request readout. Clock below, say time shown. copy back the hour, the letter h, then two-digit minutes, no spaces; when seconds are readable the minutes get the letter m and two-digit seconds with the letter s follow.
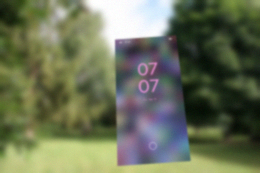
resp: 7h07
